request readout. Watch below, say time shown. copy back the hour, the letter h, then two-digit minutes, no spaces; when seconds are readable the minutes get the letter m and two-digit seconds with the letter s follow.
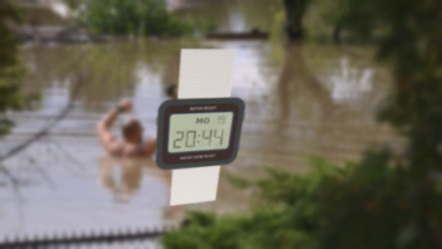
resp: 20h44
